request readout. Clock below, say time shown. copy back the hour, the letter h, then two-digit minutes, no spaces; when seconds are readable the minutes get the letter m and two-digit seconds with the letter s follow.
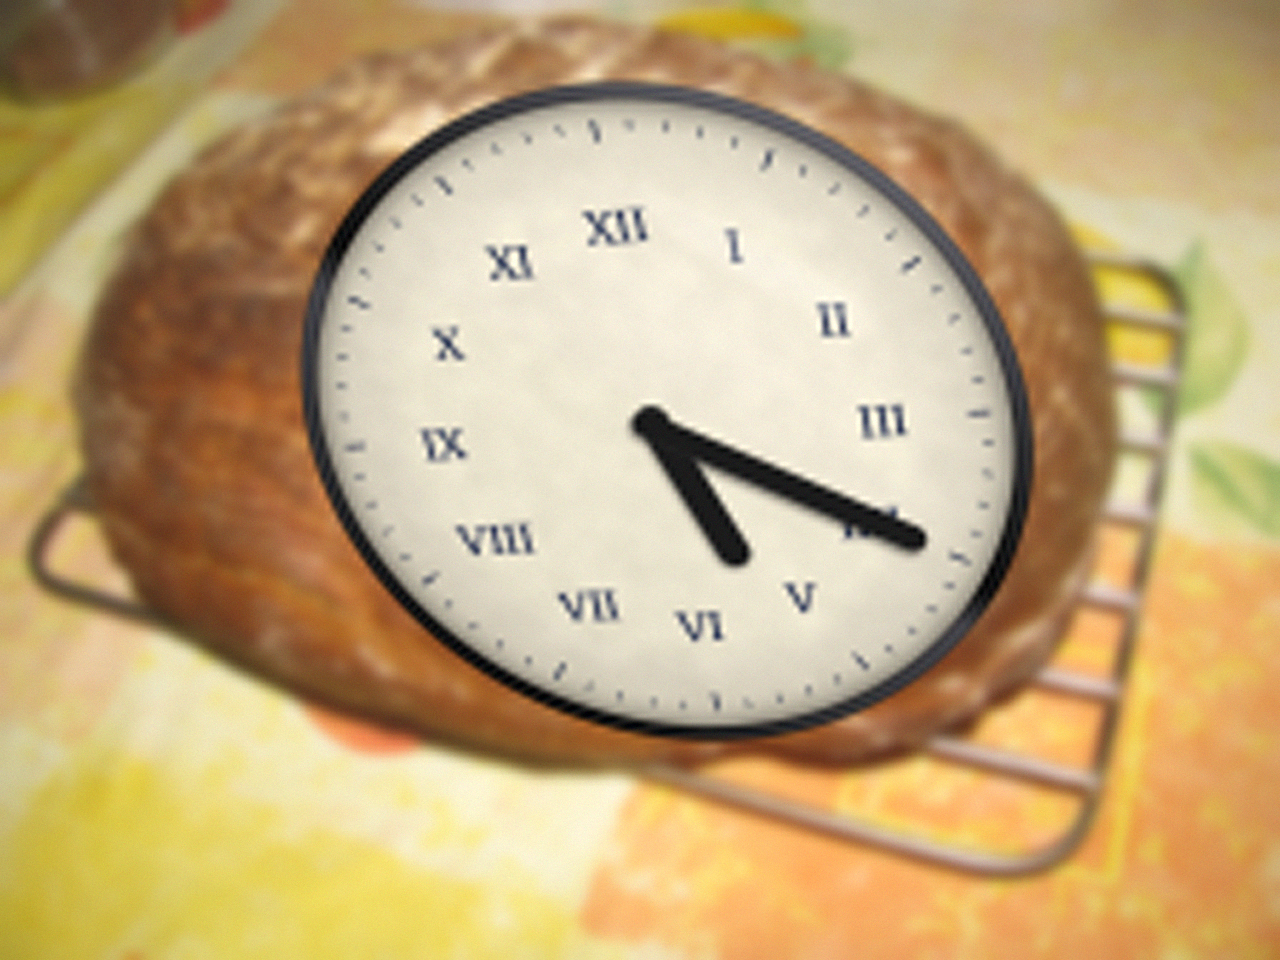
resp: 5h20
